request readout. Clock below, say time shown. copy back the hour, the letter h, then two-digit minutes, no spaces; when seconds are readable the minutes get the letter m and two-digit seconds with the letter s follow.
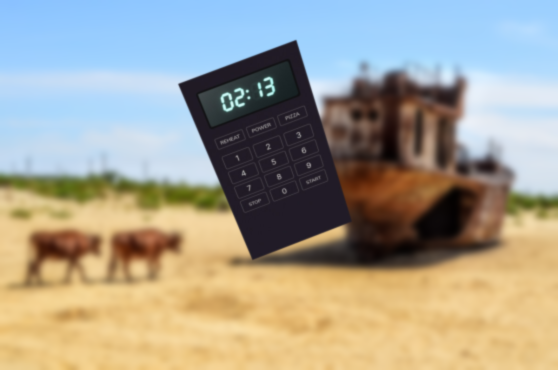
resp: 2h13
